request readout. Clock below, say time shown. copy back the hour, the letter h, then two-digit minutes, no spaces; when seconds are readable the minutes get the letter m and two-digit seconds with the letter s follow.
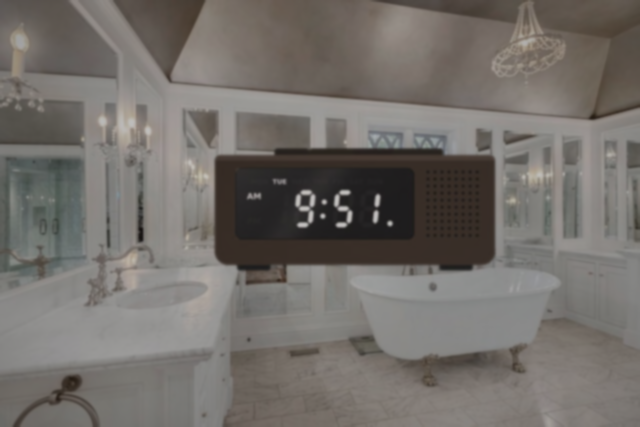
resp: 9h51
